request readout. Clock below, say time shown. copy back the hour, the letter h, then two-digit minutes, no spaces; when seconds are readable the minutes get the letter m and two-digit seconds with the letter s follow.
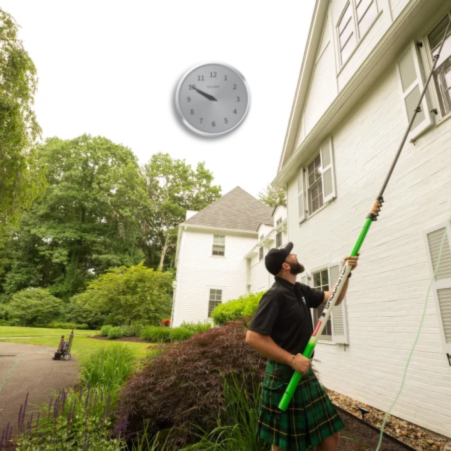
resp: 9h50
